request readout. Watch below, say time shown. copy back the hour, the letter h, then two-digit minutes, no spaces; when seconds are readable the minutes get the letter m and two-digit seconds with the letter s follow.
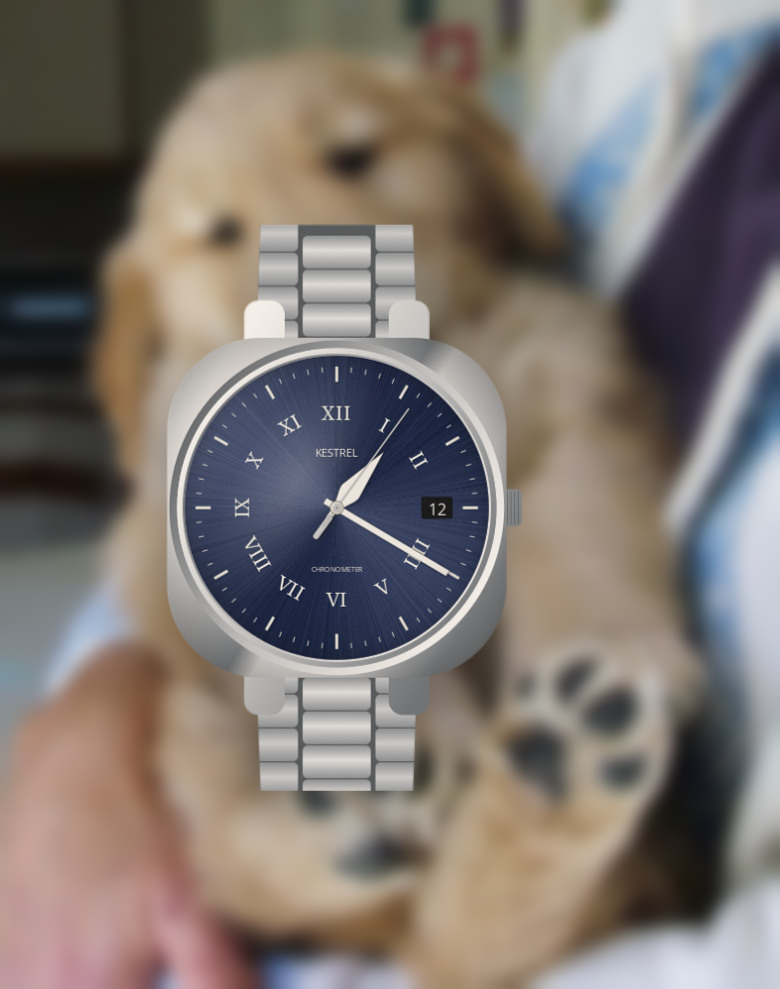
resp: 1h20m06s
